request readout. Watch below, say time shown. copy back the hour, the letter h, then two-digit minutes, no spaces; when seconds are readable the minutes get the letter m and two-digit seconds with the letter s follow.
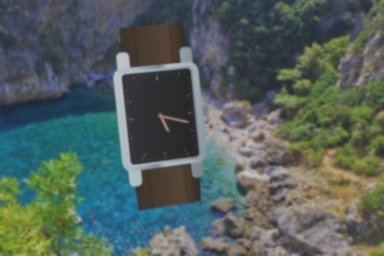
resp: 5h18
